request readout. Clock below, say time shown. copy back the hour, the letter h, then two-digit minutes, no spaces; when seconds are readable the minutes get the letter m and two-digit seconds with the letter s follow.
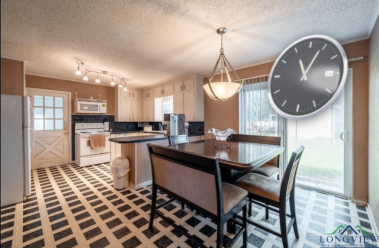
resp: 11h04
